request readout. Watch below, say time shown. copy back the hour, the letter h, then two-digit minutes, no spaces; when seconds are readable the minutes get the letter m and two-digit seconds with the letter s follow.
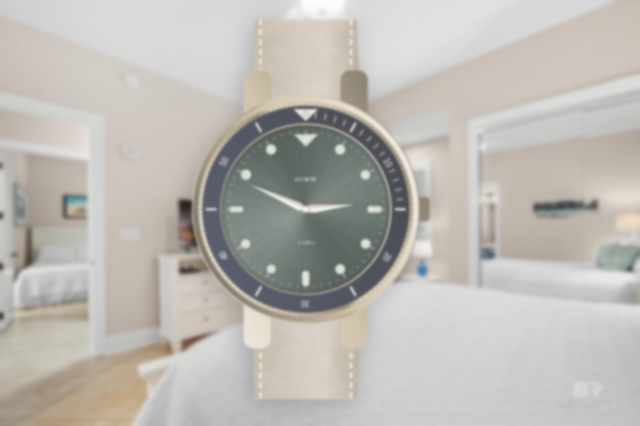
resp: 2h49
